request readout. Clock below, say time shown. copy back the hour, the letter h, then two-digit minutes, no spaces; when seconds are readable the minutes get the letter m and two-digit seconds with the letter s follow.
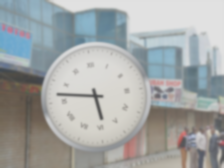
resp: 5h47
